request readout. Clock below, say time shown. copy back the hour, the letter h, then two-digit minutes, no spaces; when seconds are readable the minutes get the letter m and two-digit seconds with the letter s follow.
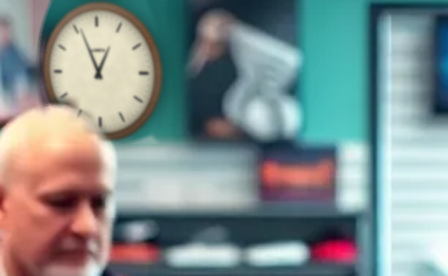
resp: 12h56
